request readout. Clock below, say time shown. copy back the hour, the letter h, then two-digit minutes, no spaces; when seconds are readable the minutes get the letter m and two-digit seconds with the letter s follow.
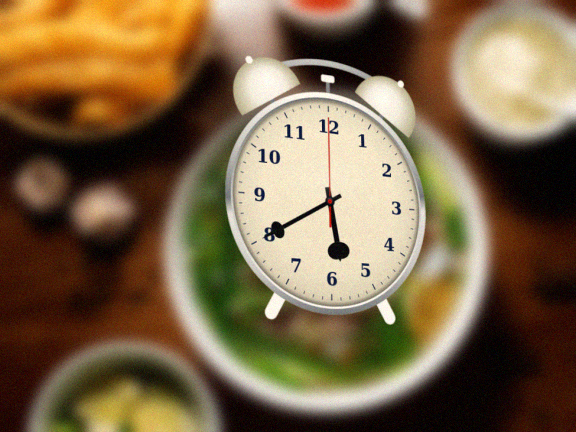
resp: 5h40m00s
